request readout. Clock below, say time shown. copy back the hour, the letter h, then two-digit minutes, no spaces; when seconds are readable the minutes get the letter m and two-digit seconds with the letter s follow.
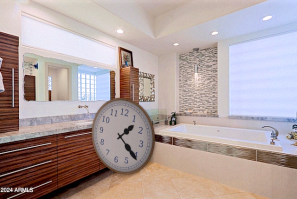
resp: 1h21
